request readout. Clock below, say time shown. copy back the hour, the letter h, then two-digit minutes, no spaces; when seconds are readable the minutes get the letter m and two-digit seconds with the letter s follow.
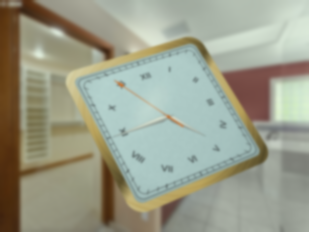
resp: 4h44m55s
